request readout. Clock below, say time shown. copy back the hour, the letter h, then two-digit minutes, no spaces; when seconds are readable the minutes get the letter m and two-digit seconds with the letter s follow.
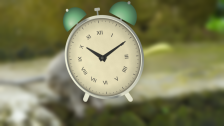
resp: 10h10
